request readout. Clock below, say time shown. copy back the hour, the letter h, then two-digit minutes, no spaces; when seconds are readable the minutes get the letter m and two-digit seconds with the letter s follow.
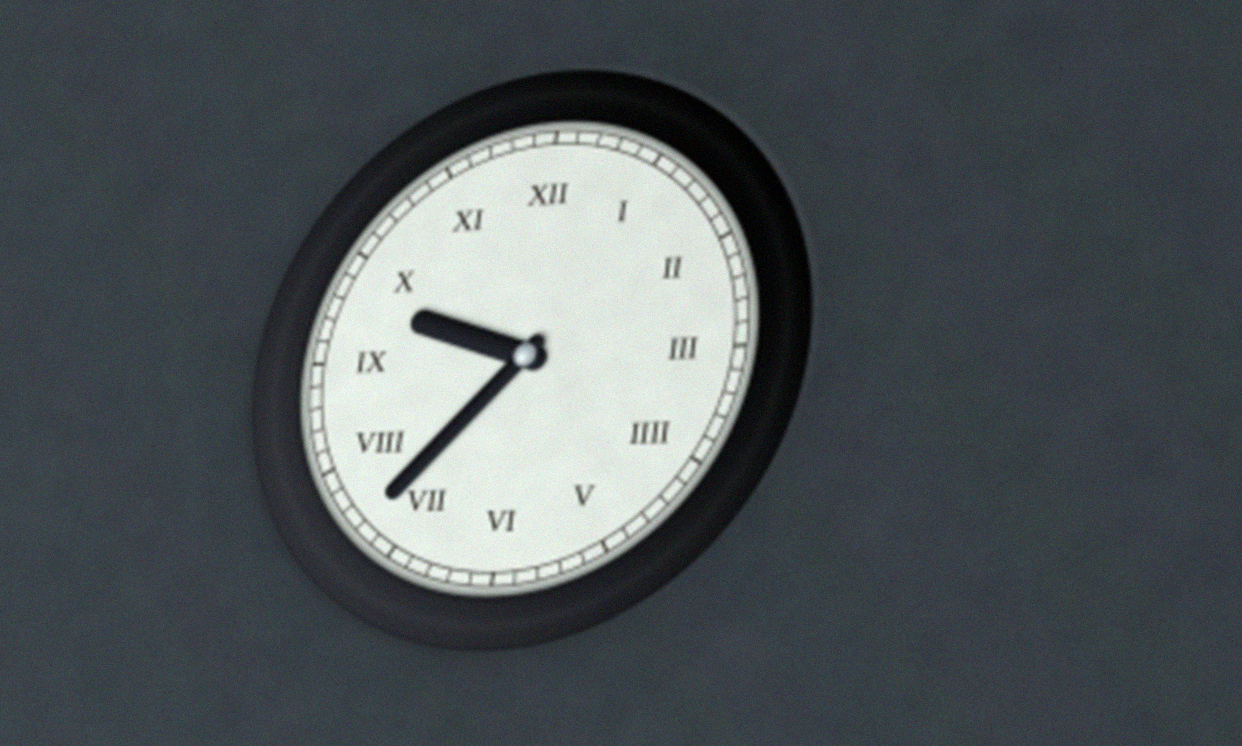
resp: 9h37
